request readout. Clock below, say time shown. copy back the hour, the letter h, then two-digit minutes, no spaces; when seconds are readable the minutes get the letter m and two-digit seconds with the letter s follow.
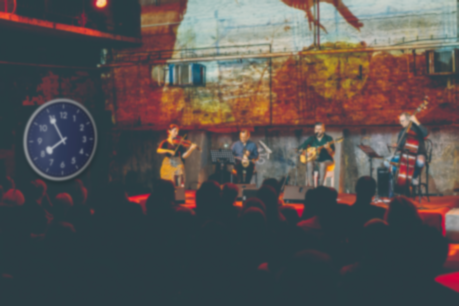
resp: 7h55
